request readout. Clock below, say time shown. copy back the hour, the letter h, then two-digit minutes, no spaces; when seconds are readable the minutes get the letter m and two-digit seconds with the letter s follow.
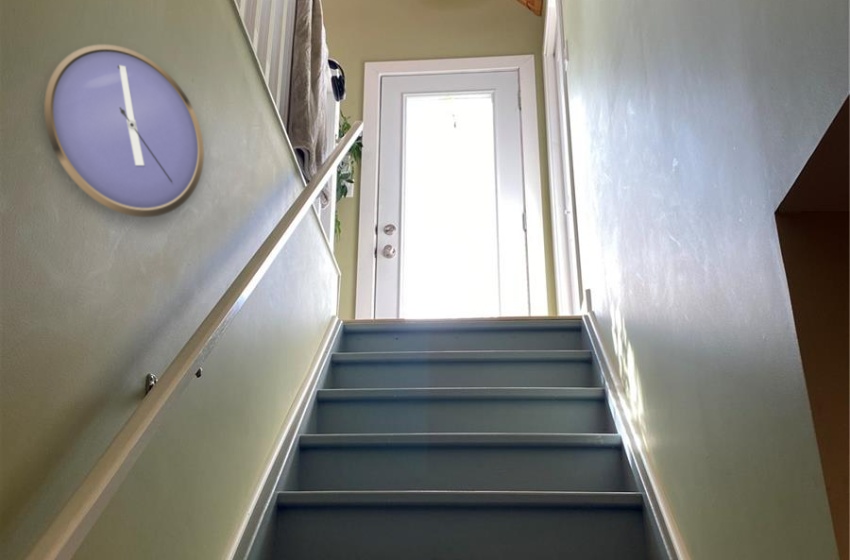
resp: 6h00m25s
